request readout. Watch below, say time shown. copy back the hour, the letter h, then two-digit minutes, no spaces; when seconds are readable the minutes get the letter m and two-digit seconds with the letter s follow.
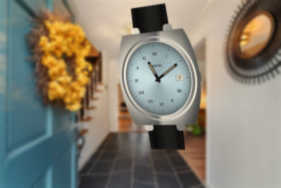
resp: 11h10
